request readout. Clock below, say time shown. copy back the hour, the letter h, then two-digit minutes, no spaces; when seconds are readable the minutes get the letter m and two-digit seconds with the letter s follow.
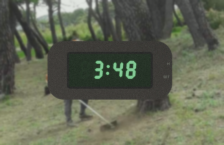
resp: 3h48
